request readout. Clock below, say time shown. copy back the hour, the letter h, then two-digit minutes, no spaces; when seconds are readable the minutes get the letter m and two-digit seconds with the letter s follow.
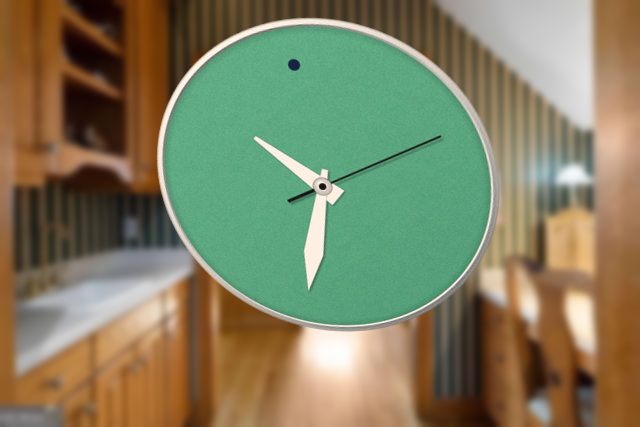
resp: 10h33m12s
